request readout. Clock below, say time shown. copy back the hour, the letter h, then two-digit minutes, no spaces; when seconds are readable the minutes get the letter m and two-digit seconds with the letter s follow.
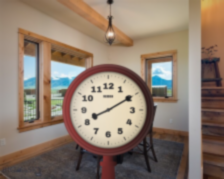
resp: 8h10
